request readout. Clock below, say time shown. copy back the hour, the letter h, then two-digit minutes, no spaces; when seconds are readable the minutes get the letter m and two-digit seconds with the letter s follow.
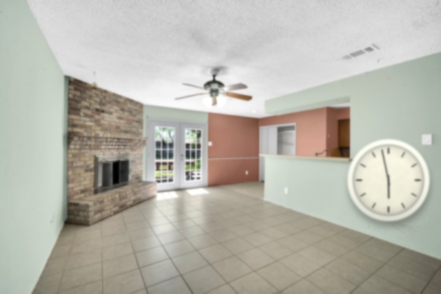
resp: 5h58
